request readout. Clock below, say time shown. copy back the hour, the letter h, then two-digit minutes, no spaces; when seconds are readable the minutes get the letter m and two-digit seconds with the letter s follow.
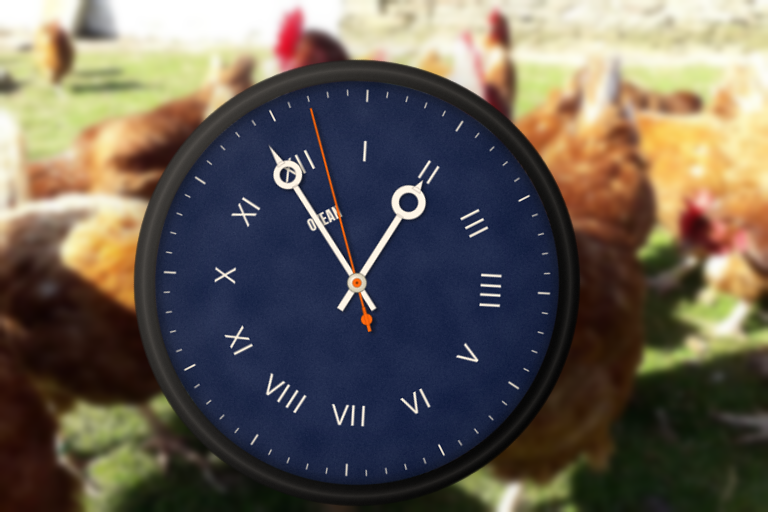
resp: 1h59m02s
